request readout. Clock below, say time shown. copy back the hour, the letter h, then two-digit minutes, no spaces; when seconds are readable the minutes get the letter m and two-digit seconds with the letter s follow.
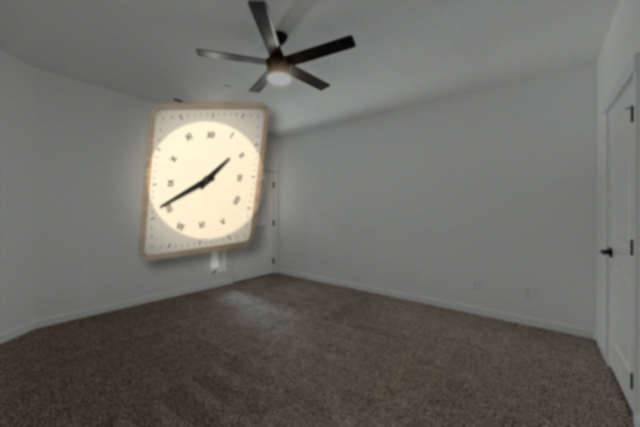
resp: 1h41
